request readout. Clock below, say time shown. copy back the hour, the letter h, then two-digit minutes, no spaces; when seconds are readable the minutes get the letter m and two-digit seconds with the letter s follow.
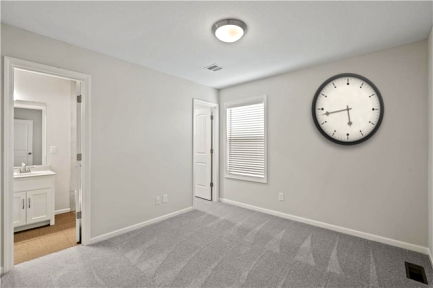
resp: 5h43
